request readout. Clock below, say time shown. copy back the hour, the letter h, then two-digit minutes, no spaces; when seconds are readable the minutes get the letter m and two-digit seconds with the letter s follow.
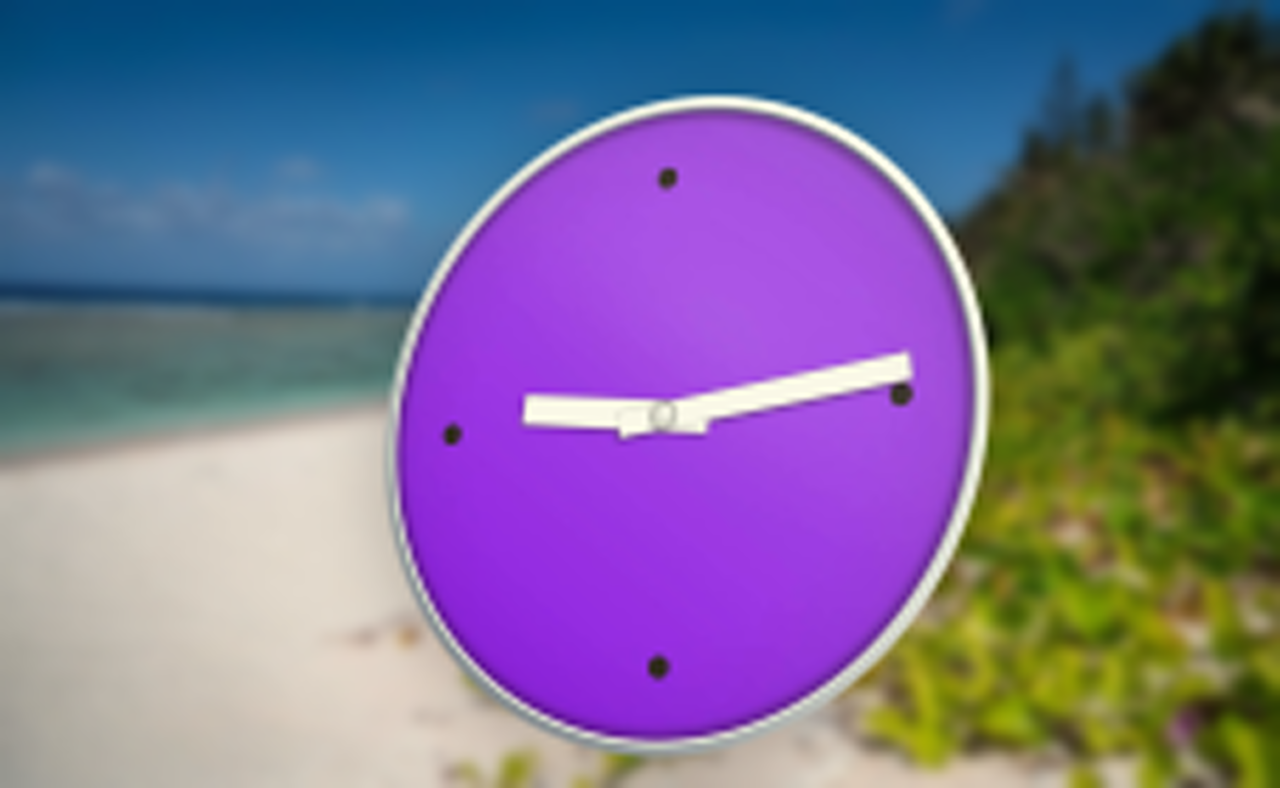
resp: 9h14
